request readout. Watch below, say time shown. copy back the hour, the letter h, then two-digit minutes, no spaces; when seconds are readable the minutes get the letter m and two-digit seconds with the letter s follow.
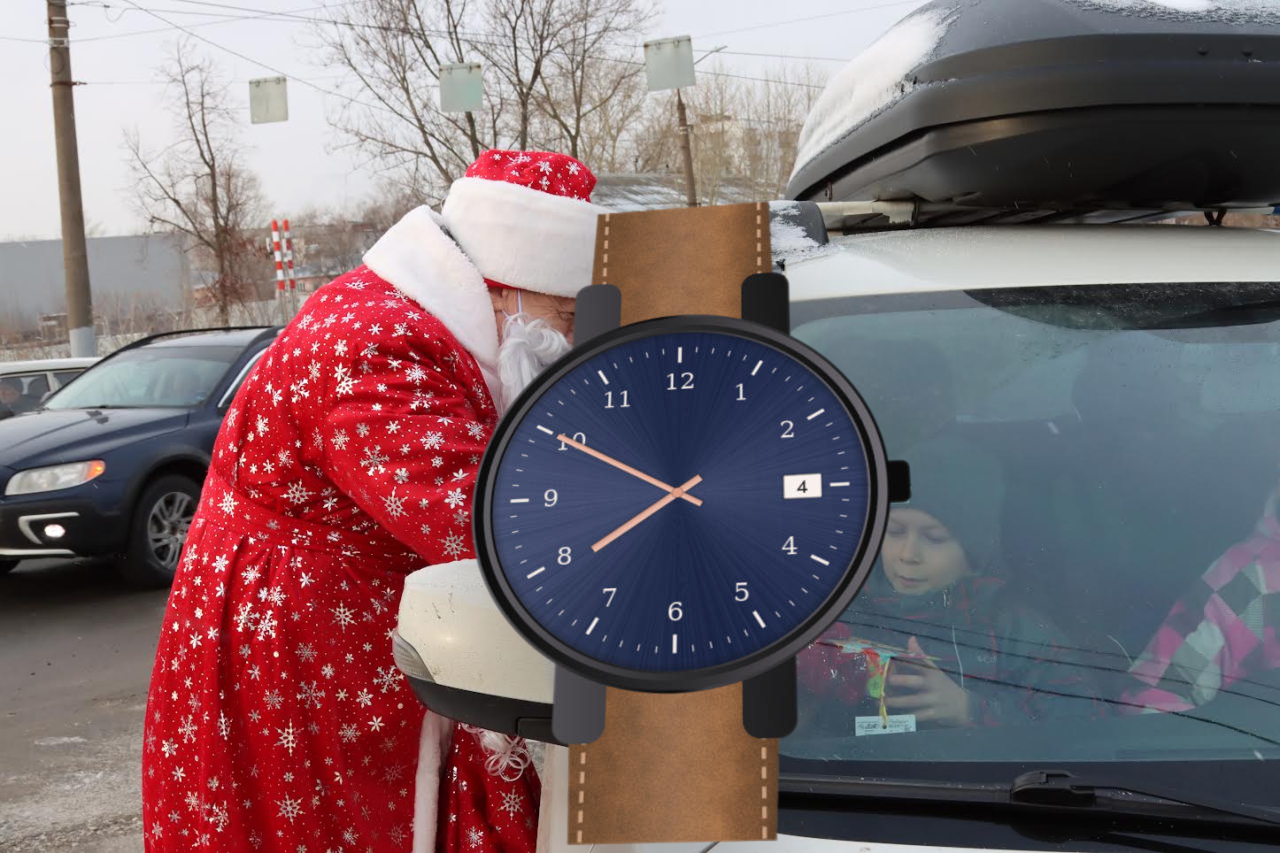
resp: 7h50
